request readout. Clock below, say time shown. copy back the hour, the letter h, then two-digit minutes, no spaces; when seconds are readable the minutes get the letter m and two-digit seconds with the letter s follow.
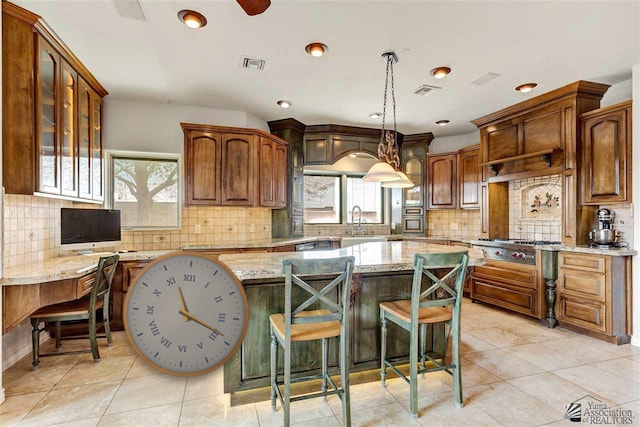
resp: 11h19
